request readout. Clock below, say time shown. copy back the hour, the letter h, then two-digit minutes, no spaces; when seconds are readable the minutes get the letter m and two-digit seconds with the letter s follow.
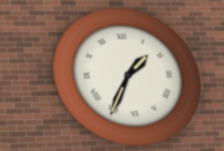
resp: 1h35
